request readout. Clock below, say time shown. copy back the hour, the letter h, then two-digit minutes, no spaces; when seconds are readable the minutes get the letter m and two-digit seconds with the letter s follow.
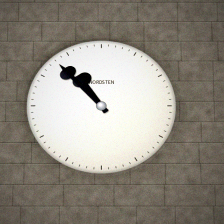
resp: 10h53
